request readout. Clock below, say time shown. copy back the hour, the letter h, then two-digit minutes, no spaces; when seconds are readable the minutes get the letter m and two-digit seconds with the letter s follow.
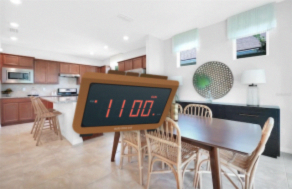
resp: 11h00
